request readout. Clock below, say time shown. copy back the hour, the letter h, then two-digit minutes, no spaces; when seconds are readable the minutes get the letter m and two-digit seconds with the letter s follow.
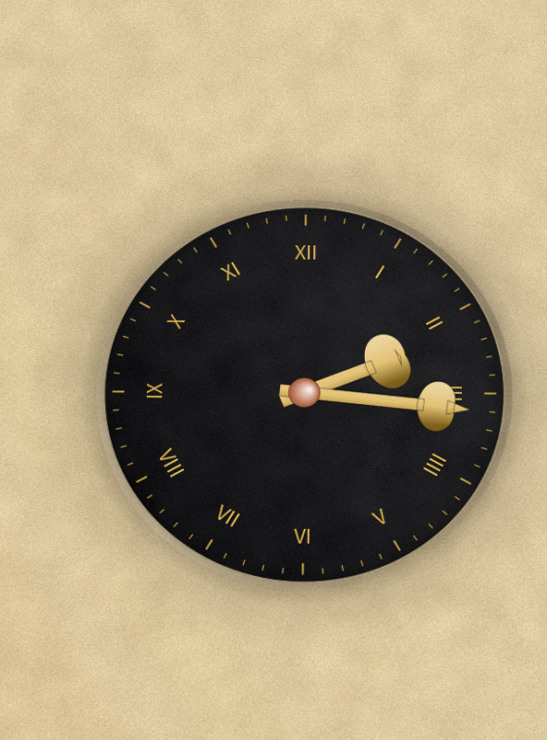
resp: 2h16
